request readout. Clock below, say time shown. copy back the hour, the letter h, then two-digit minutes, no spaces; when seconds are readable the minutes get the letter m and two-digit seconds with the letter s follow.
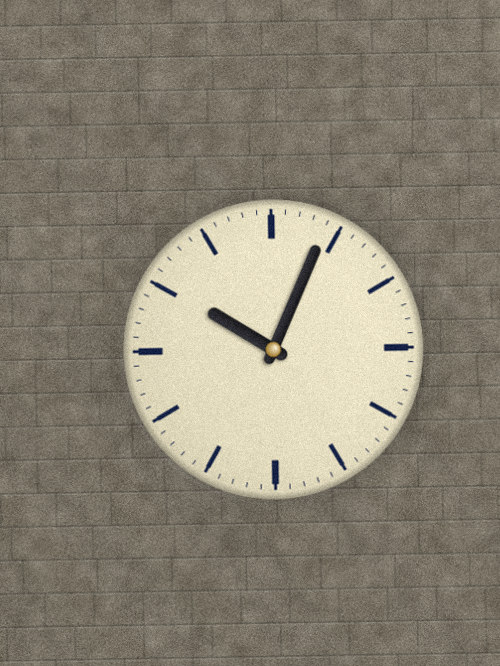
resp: 10h04
